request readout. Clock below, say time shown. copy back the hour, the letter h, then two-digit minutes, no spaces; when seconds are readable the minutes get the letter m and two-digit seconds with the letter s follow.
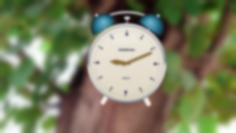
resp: 9h11
